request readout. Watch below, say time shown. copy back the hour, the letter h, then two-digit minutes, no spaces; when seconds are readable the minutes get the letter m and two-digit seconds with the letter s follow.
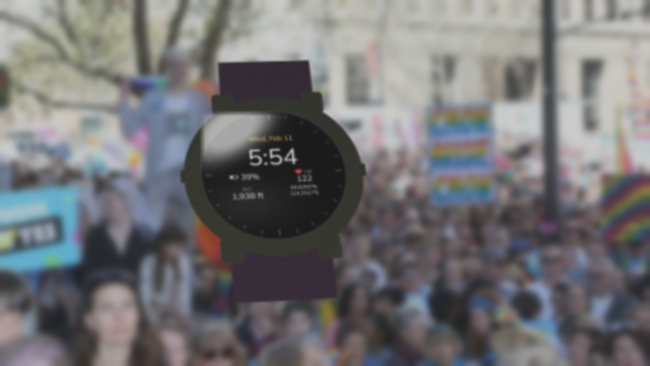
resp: 5h54
